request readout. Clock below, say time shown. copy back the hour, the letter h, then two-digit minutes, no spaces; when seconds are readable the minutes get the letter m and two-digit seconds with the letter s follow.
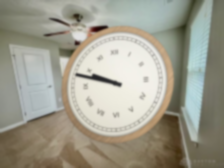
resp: 9h48
